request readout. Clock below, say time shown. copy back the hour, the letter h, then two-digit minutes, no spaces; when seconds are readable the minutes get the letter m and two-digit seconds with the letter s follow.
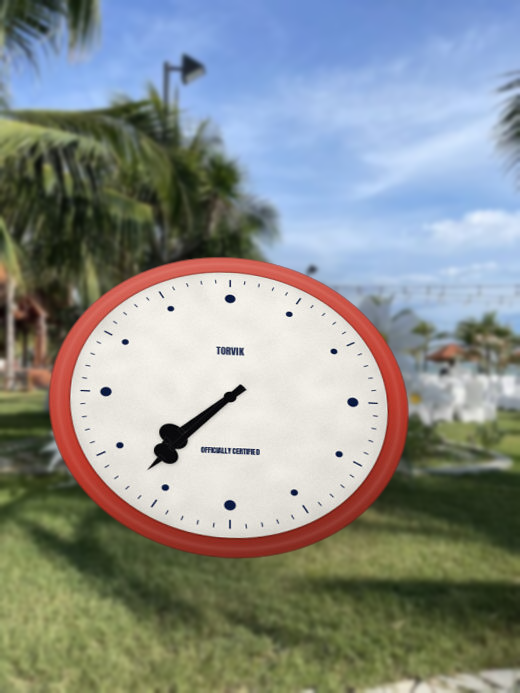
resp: 7h37
